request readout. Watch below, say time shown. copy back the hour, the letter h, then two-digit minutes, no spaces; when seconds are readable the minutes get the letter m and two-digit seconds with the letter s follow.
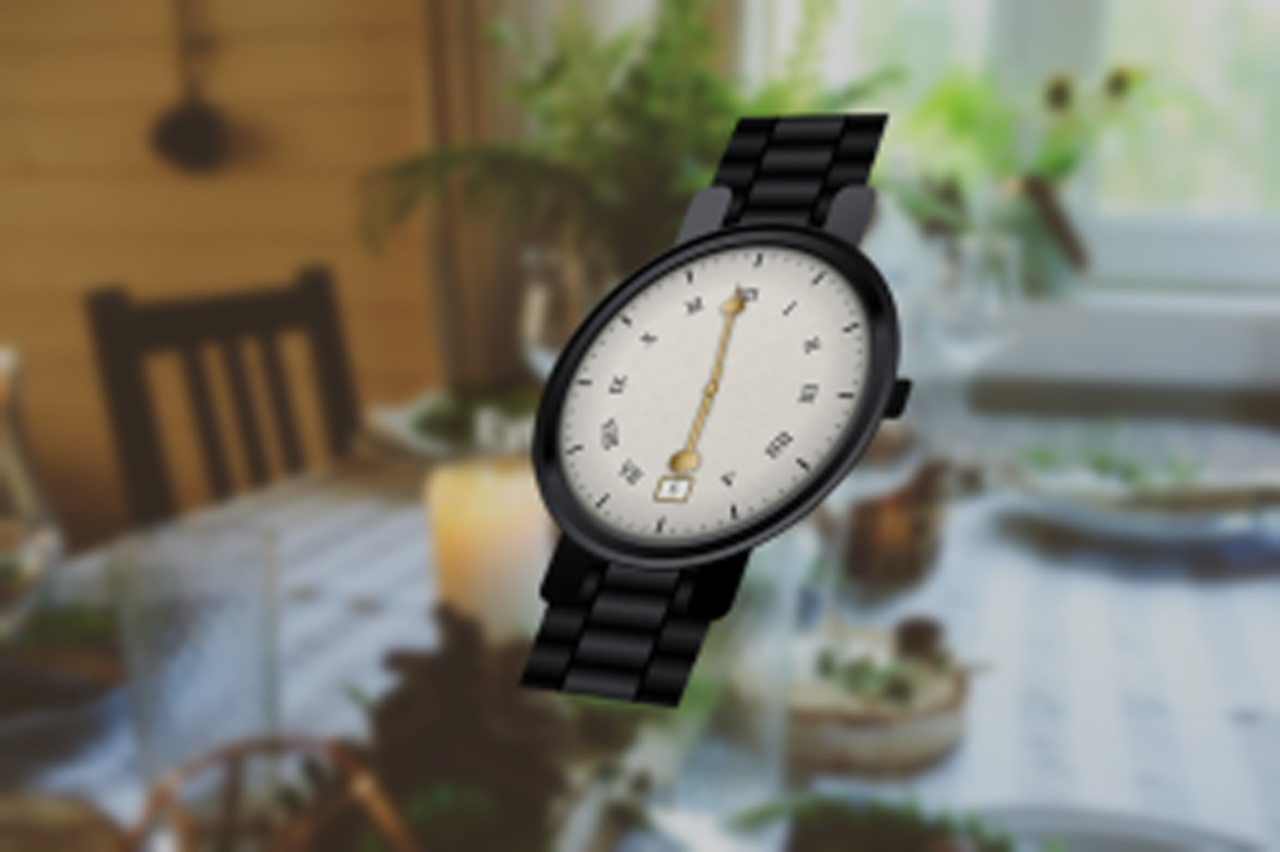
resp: 5h59
